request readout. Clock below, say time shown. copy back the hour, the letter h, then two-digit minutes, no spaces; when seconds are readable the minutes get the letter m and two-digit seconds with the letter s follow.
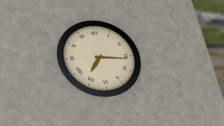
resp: 7h16
